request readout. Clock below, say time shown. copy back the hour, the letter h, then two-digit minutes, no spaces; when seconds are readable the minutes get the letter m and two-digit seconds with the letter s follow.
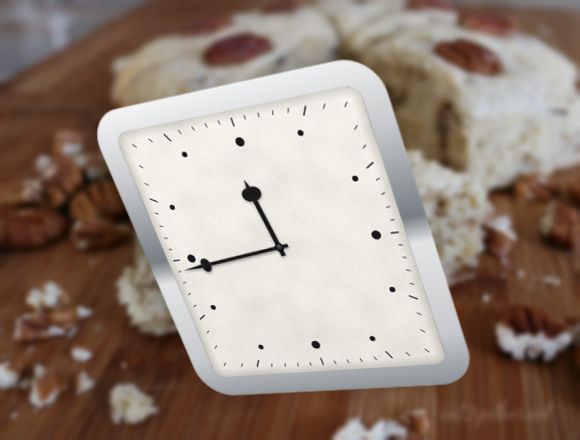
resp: 11h44
